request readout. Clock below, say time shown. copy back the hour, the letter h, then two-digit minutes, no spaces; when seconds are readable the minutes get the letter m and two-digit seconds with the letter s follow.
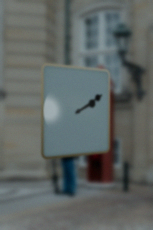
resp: 2h10
